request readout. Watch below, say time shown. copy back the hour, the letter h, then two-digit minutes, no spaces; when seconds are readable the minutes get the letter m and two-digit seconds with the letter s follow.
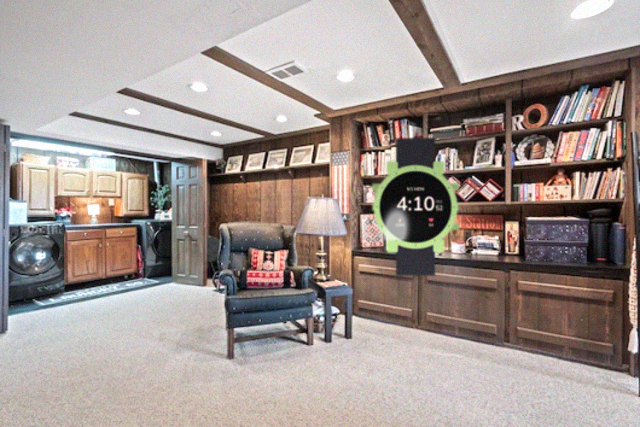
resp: 4h10
